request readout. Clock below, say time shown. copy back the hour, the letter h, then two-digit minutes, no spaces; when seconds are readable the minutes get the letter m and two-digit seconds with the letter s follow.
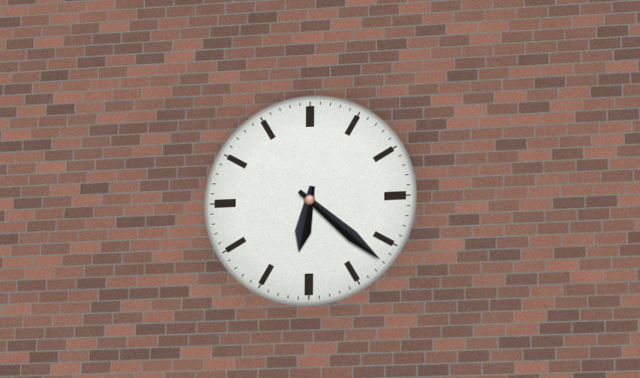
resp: 6h22
